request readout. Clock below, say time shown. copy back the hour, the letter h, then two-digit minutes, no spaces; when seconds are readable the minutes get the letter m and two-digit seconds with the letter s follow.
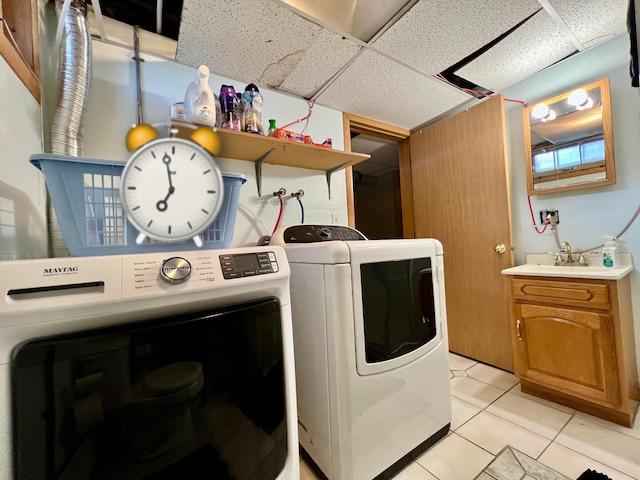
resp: 6h58
